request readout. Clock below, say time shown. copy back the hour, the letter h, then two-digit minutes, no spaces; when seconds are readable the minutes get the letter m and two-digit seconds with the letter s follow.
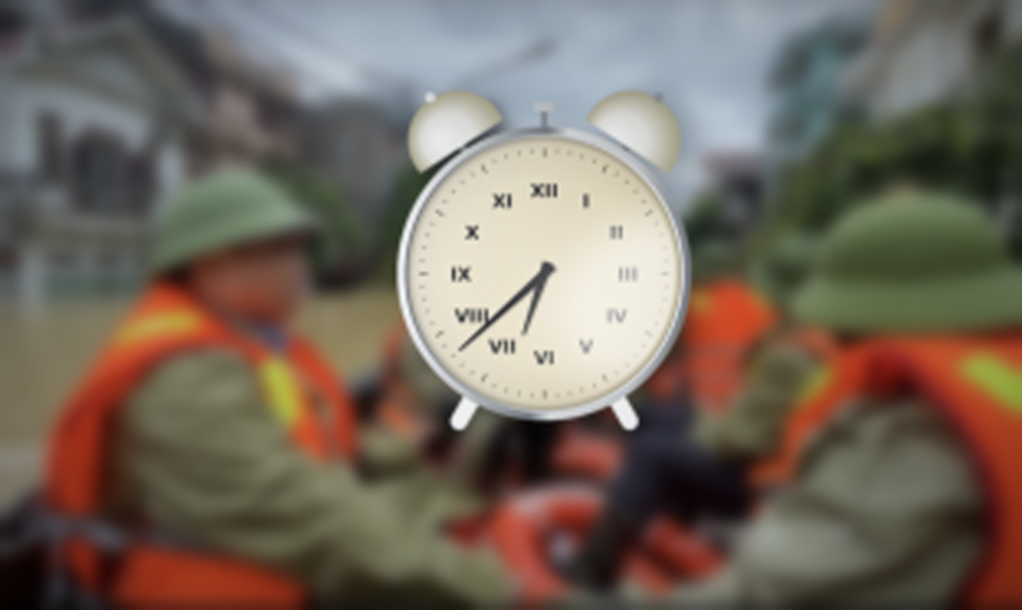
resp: 6h38
